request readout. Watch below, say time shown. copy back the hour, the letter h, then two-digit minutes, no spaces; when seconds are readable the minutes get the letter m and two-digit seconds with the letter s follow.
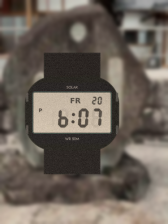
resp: 6h07
